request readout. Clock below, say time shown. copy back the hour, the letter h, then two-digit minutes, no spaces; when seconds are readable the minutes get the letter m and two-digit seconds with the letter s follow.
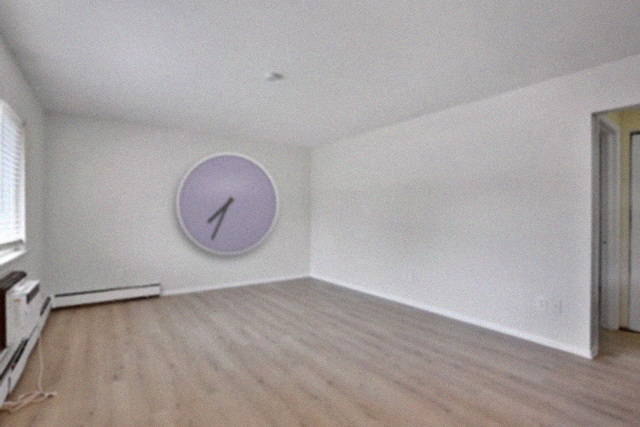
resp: 7h34
